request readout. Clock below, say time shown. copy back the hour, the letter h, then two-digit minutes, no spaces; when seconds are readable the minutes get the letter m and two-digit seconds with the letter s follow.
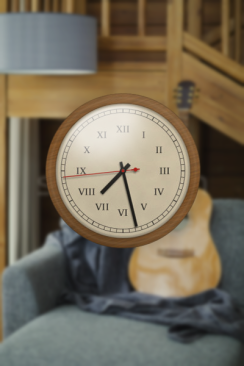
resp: 7h27m44s
